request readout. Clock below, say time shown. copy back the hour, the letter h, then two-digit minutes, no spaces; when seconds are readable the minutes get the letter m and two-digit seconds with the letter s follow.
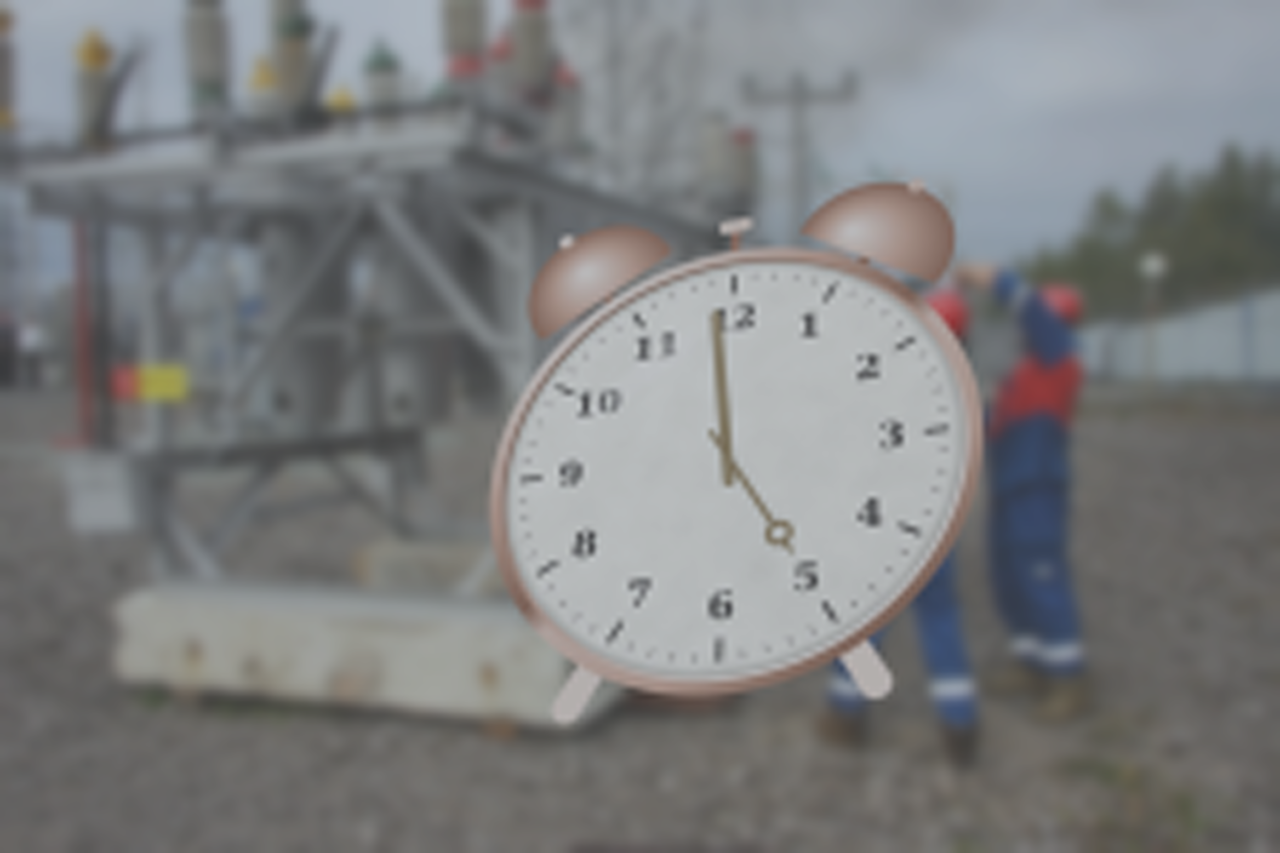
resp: 4h59
